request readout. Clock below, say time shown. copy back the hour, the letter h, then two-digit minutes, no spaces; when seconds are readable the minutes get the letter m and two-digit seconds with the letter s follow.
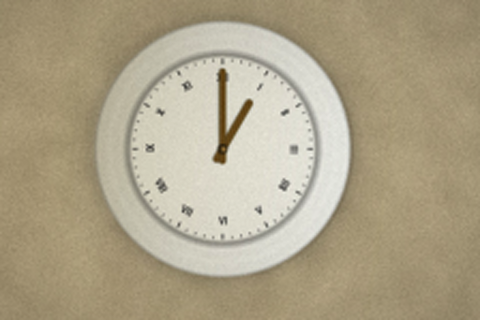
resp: 1h00
